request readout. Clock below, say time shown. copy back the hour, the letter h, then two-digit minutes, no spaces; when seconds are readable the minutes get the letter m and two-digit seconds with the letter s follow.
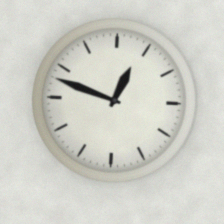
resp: 12h48
